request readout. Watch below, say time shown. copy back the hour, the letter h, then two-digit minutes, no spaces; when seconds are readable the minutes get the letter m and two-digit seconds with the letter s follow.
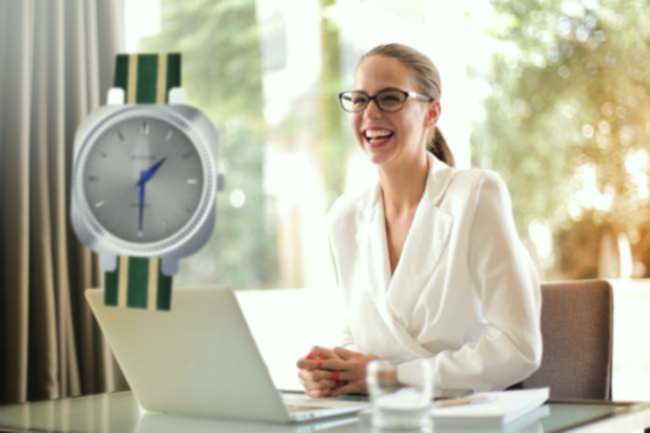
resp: 1h30
